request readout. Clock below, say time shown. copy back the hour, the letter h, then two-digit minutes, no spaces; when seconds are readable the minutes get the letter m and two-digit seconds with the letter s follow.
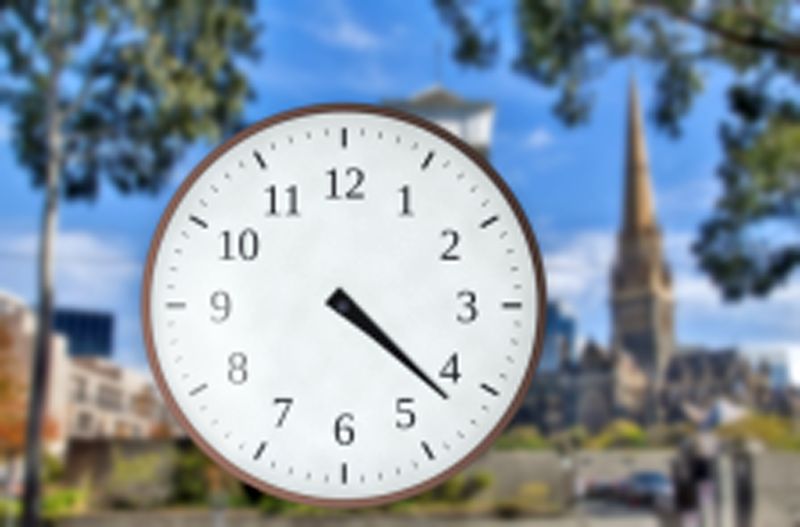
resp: 4h22
